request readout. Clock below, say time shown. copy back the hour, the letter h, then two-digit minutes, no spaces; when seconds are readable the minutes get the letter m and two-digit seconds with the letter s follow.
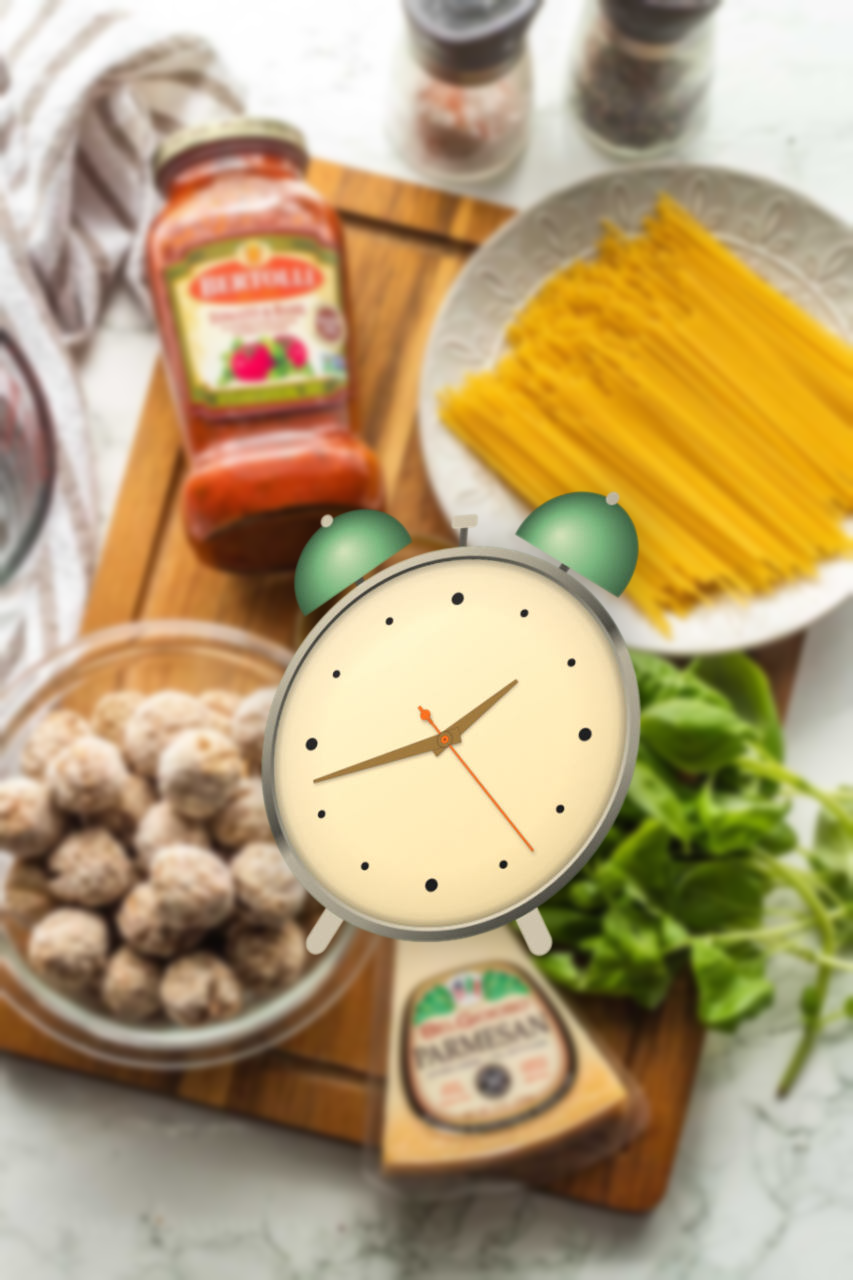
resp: 1h42m23s
